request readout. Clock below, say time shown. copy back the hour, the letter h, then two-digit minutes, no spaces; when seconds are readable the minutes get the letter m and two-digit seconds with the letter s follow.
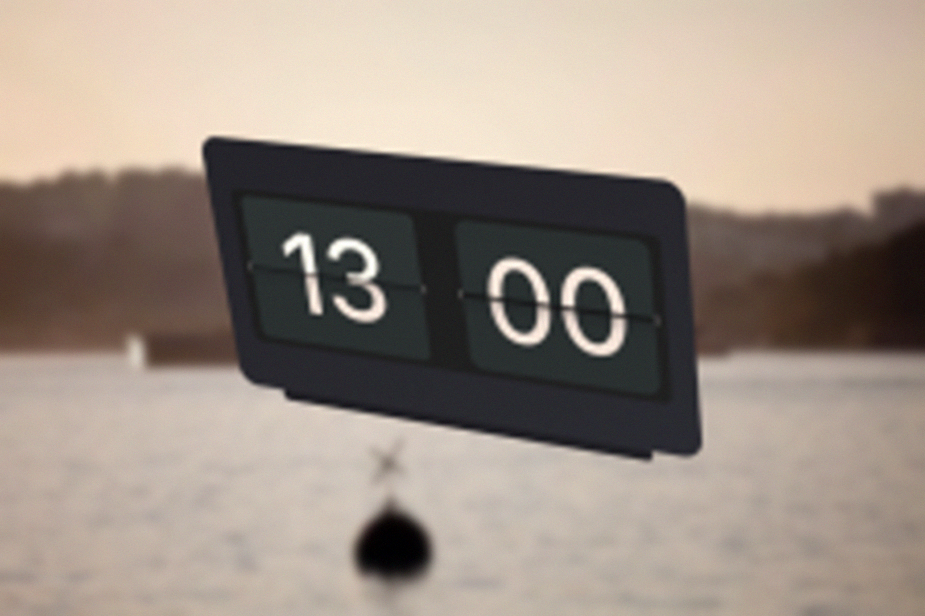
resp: 13h00
